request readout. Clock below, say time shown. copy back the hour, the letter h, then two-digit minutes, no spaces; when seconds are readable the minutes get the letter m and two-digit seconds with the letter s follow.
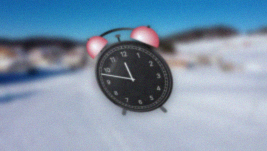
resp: 11h48
